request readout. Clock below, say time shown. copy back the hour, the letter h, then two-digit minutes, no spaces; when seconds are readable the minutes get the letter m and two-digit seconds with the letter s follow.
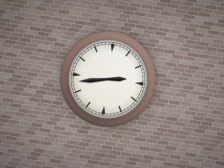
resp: 2h43
